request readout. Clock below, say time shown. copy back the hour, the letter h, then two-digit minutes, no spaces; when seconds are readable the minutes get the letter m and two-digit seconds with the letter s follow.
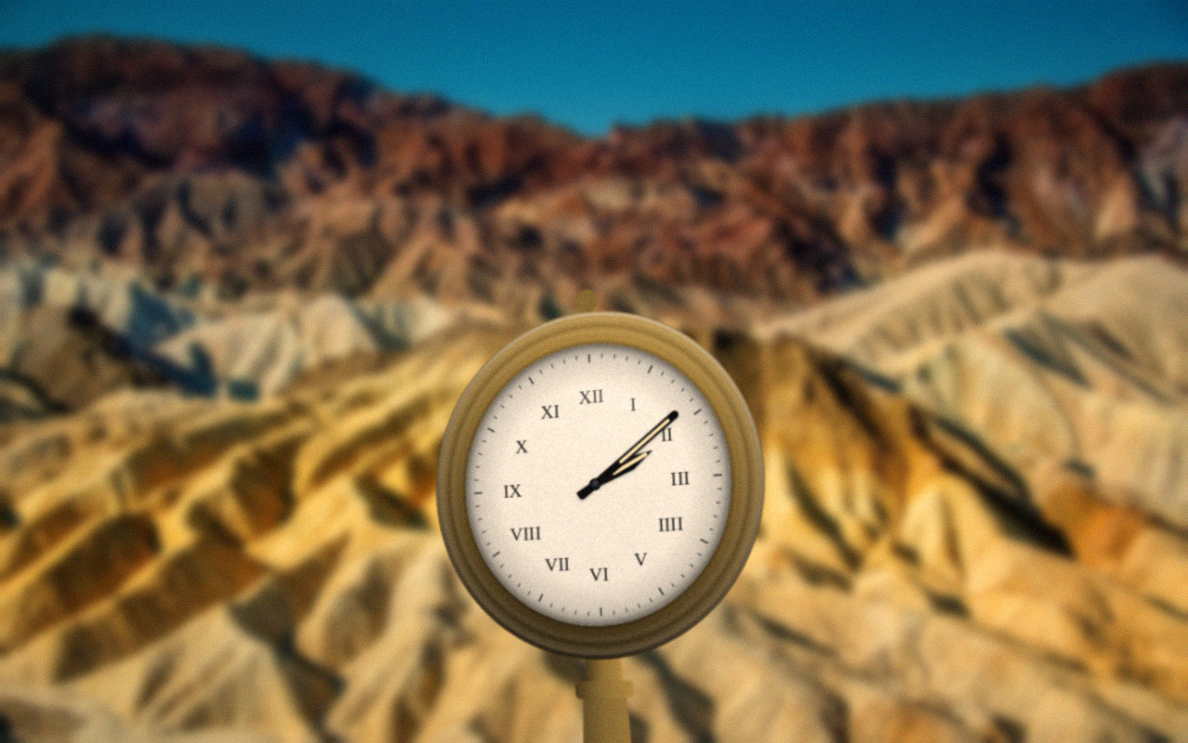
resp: 2h09
